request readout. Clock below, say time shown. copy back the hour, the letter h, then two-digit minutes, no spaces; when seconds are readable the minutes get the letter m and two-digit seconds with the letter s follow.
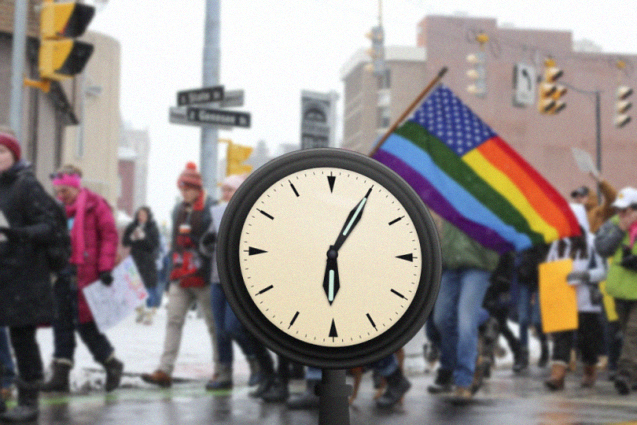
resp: 6h05
